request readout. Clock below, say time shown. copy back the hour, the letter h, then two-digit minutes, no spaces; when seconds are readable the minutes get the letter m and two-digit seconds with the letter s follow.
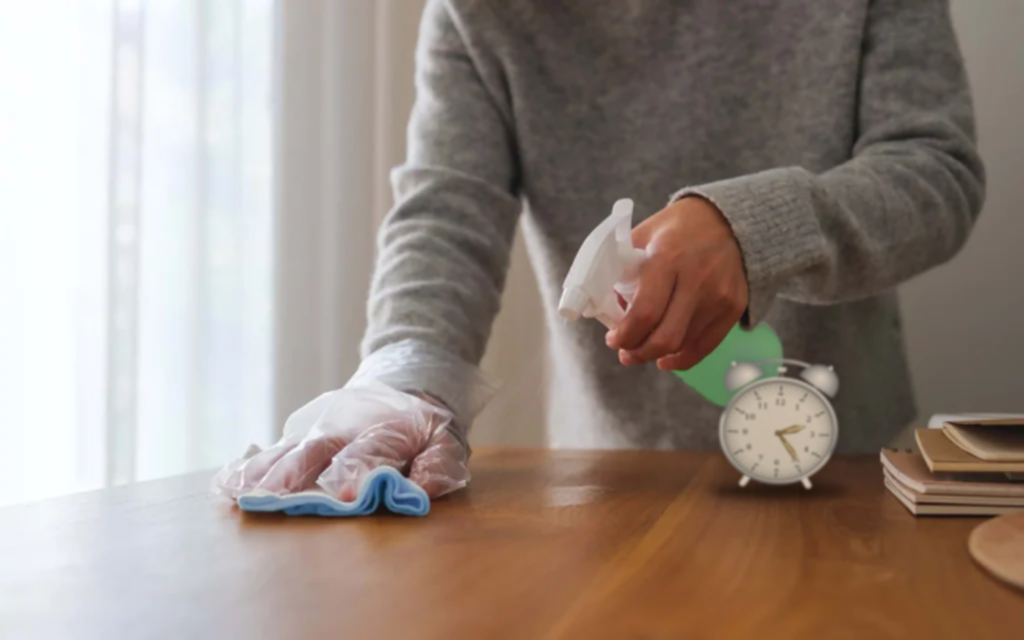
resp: 2h24
